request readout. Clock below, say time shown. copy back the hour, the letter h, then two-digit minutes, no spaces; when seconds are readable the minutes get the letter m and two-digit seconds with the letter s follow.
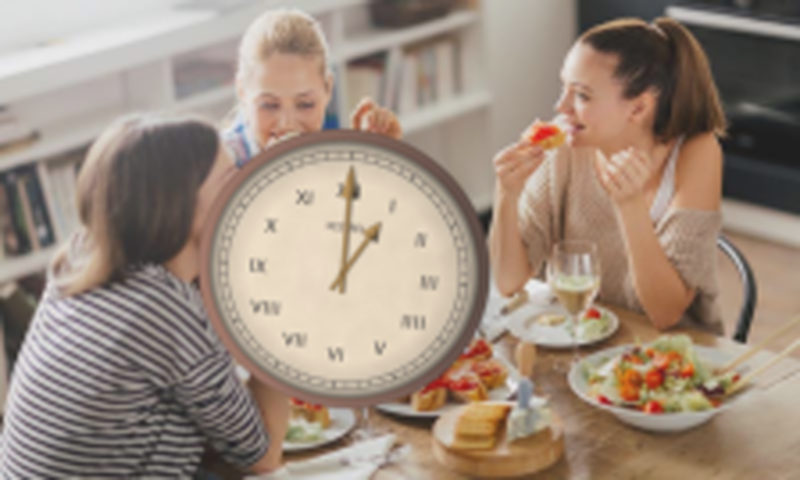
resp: 1h00
